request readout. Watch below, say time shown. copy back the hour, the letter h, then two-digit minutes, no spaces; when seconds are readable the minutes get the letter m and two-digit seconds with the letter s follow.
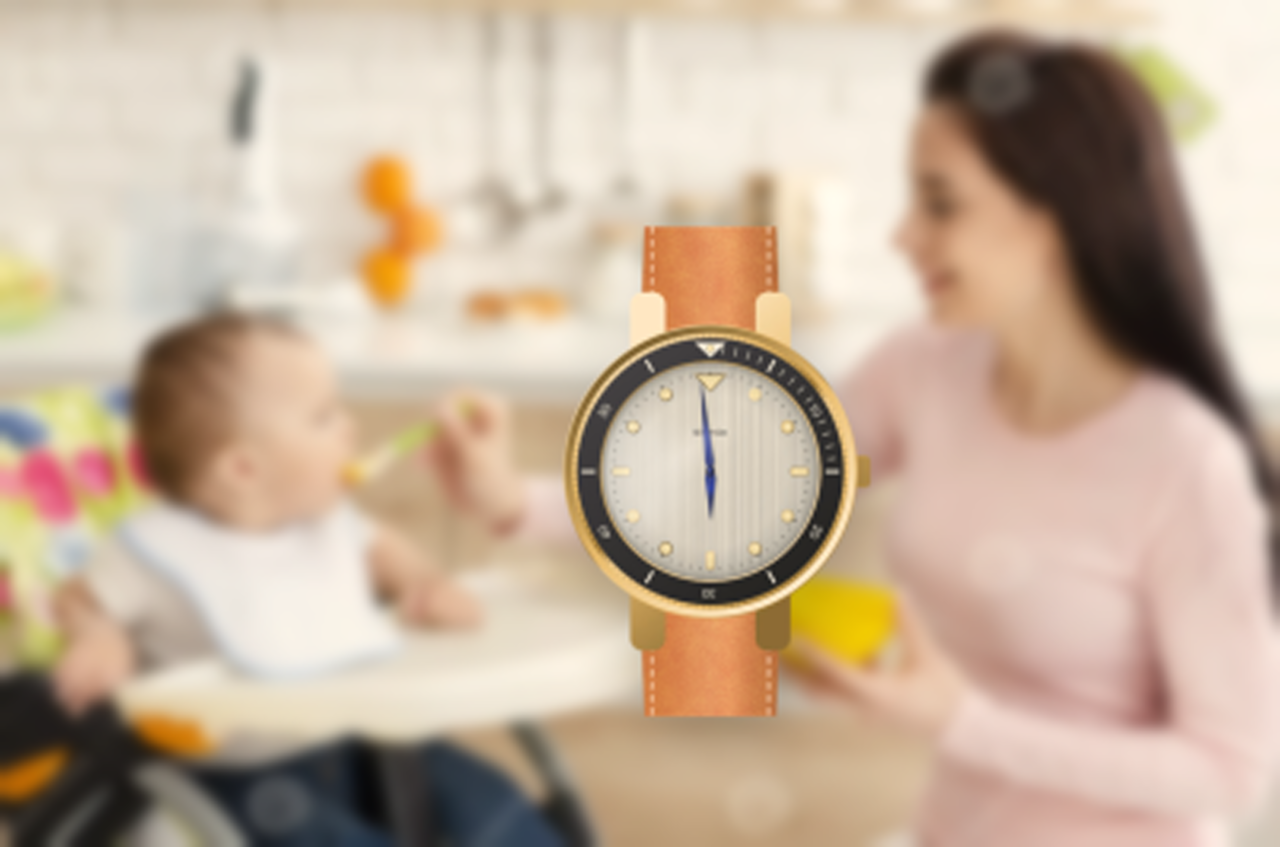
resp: 5h59
